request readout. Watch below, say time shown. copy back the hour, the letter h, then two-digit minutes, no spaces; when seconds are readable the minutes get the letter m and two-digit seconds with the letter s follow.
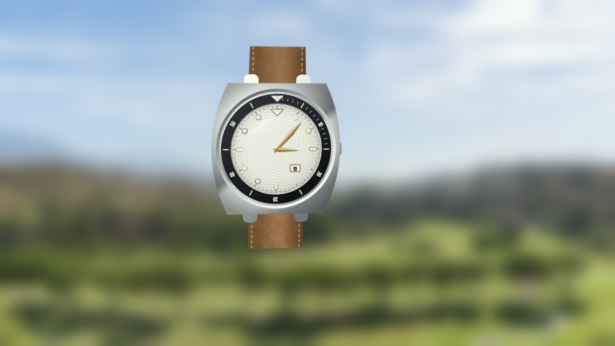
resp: 3h07
